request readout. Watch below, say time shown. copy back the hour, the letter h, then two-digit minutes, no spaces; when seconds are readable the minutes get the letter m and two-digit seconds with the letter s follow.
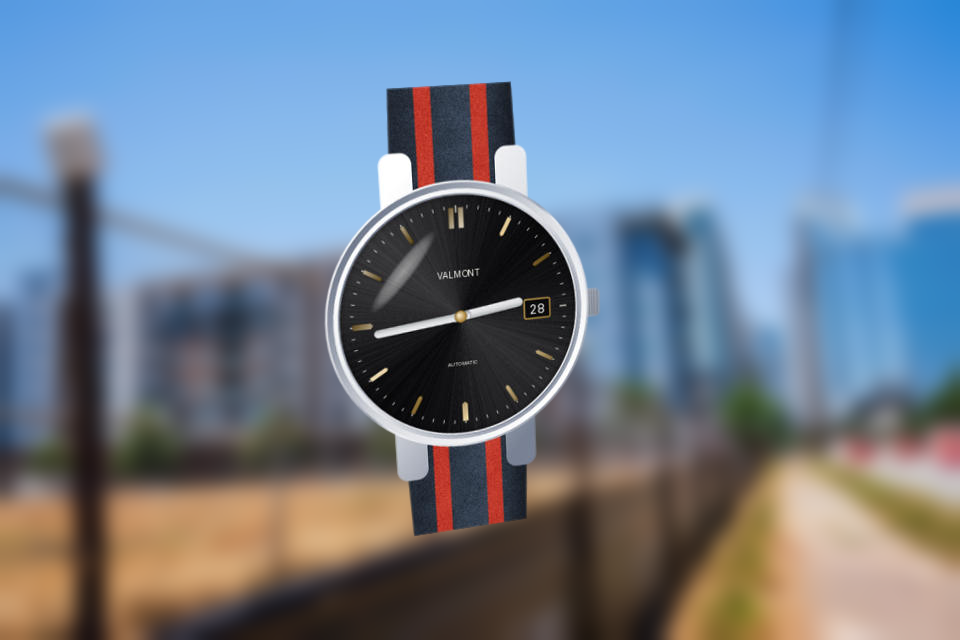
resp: 2h44
